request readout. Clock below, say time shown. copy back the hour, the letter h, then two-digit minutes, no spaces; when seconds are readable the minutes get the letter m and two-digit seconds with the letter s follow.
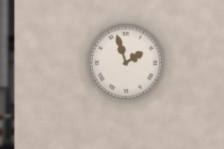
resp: 1h57
